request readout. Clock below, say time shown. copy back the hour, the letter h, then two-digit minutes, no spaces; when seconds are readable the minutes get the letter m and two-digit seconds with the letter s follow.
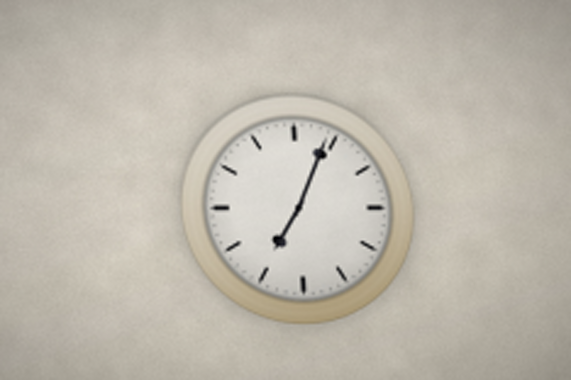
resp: 7h04
